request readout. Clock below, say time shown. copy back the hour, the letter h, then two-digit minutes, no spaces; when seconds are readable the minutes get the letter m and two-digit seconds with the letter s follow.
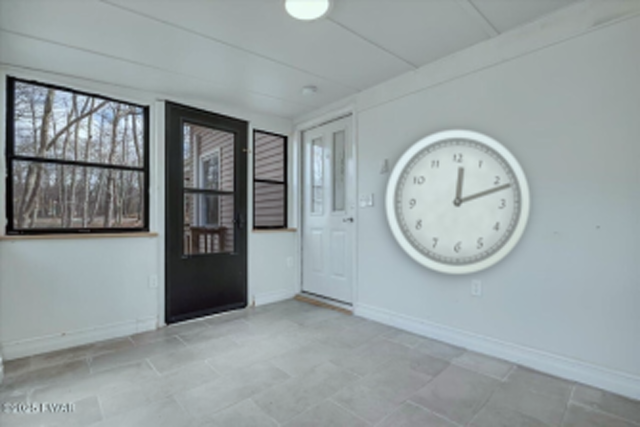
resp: 12h12
